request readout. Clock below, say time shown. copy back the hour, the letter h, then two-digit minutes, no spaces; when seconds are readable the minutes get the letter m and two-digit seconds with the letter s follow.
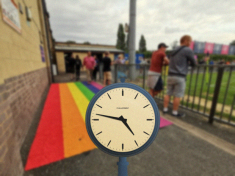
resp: 4h47
